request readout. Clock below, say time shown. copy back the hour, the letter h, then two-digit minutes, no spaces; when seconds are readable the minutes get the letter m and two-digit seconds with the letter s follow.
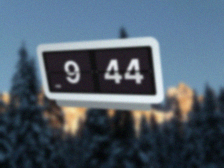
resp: 9h44
